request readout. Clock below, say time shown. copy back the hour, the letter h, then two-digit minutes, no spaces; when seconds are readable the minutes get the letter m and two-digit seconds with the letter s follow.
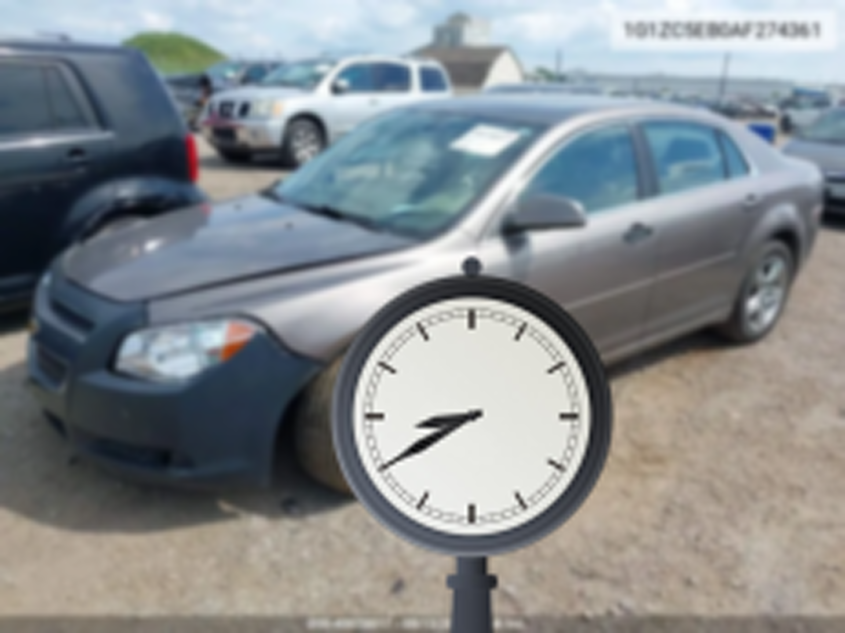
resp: 8h40
